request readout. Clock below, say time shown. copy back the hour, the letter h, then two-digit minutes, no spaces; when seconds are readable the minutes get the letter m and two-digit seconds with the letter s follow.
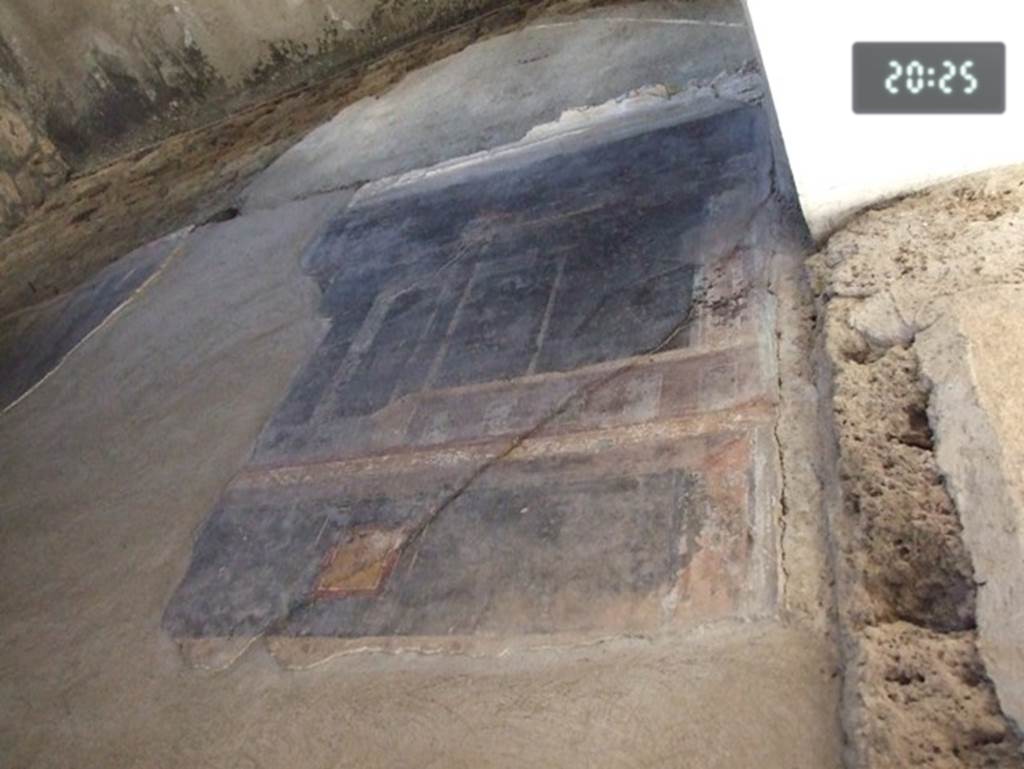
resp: 20h25
